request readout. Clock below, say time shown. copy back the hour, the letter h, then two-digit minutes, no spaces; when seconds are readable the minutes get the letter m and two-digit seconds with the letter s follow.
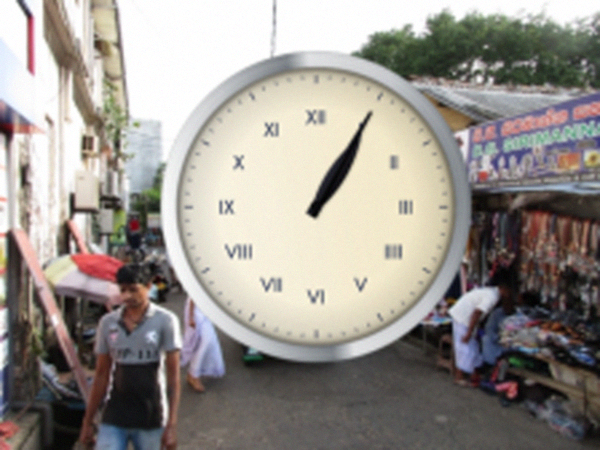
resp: 1h05
